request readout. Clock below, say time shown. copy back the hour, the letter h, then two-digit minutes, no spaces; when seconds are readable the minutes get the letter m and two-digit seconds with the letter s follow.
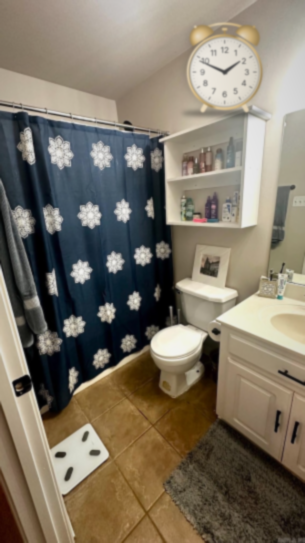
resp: 1h49
